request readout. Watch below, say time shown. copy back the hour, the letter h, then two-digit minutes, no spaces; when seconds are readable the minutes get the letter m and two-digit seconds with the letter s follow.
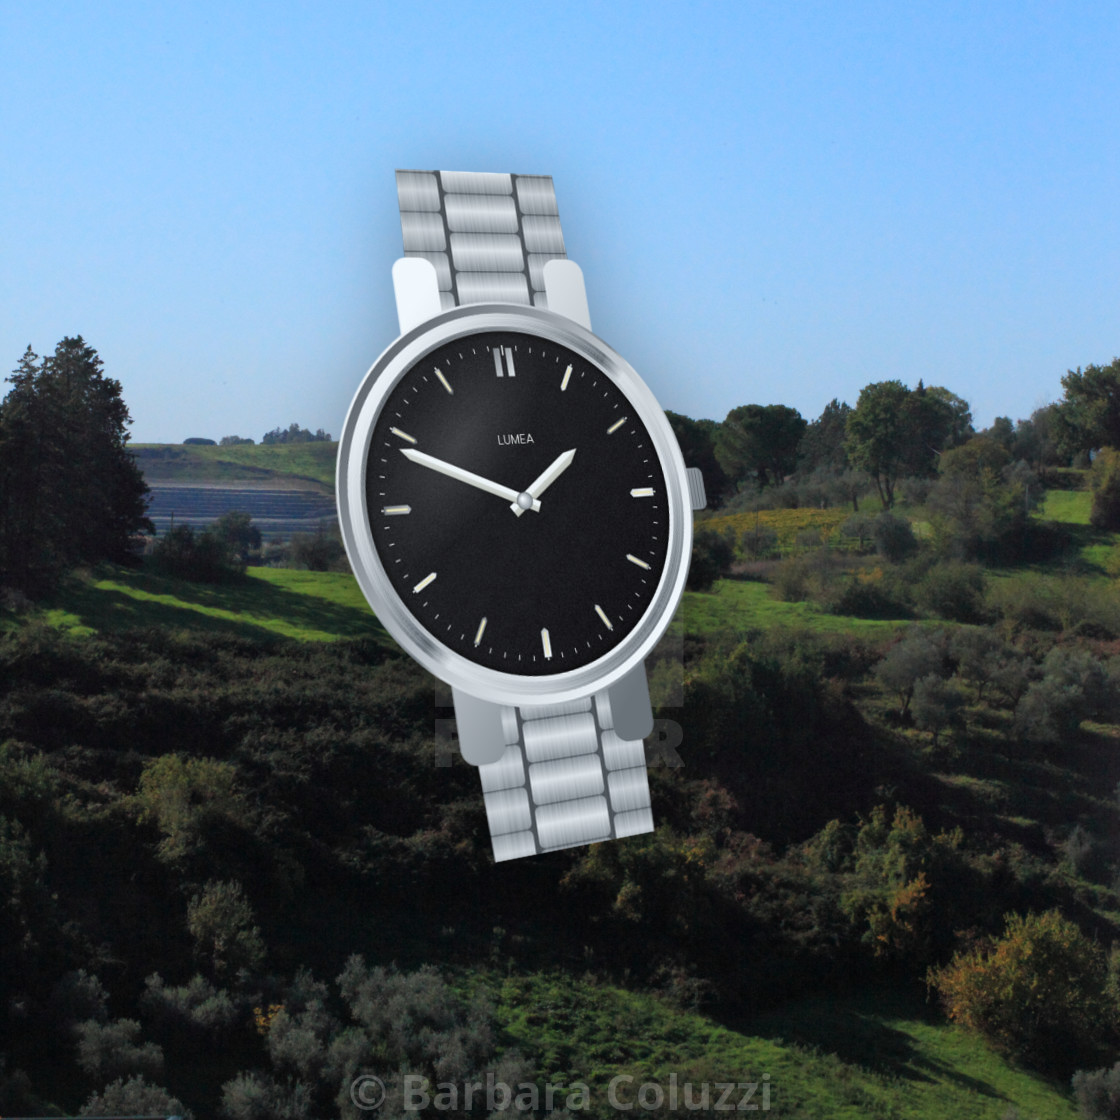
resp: 1h49
